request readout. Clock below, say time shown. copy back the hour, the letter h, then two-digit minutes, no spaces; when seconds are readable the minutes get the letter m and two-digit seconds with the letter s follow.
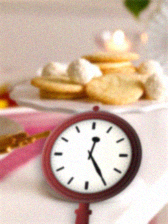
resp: 12h25
